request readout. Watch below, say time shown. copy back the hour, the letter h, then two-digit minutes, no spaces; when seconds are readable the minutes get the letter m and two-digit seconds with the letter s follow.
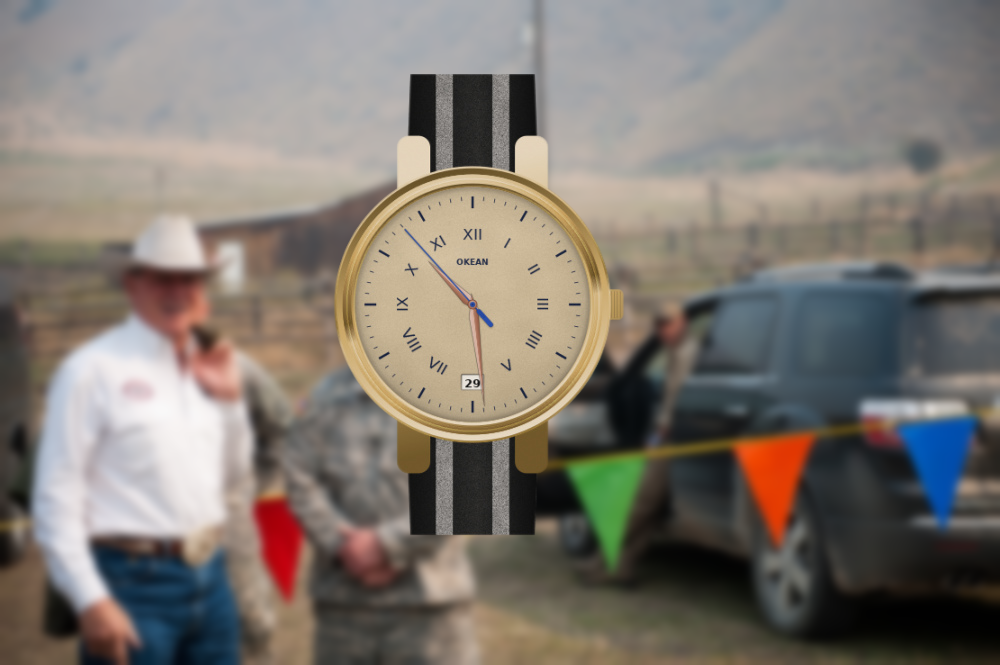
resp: 10h28m53s
